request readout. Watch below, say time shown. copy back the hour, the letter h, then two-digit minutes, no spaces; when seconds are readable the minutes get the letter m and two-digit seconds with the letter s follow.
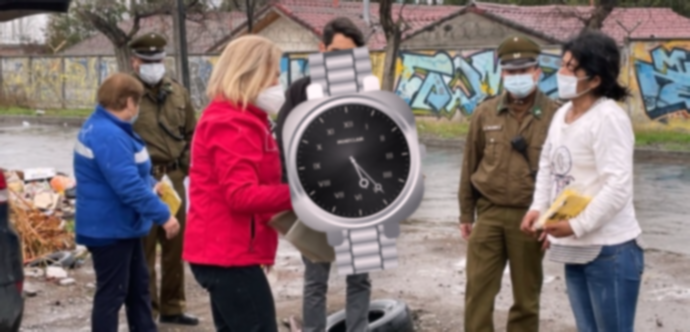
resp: 5h24
